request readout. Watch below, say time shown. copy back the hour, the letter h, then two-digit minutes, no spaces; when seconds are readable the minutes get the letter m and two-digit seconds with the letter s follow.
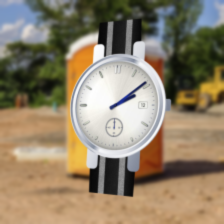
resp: 2h09
